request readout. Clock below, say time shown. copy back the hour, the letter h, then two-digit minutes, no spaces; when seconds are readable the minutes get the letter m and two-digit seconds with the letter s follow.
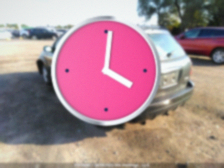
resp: 4h01
